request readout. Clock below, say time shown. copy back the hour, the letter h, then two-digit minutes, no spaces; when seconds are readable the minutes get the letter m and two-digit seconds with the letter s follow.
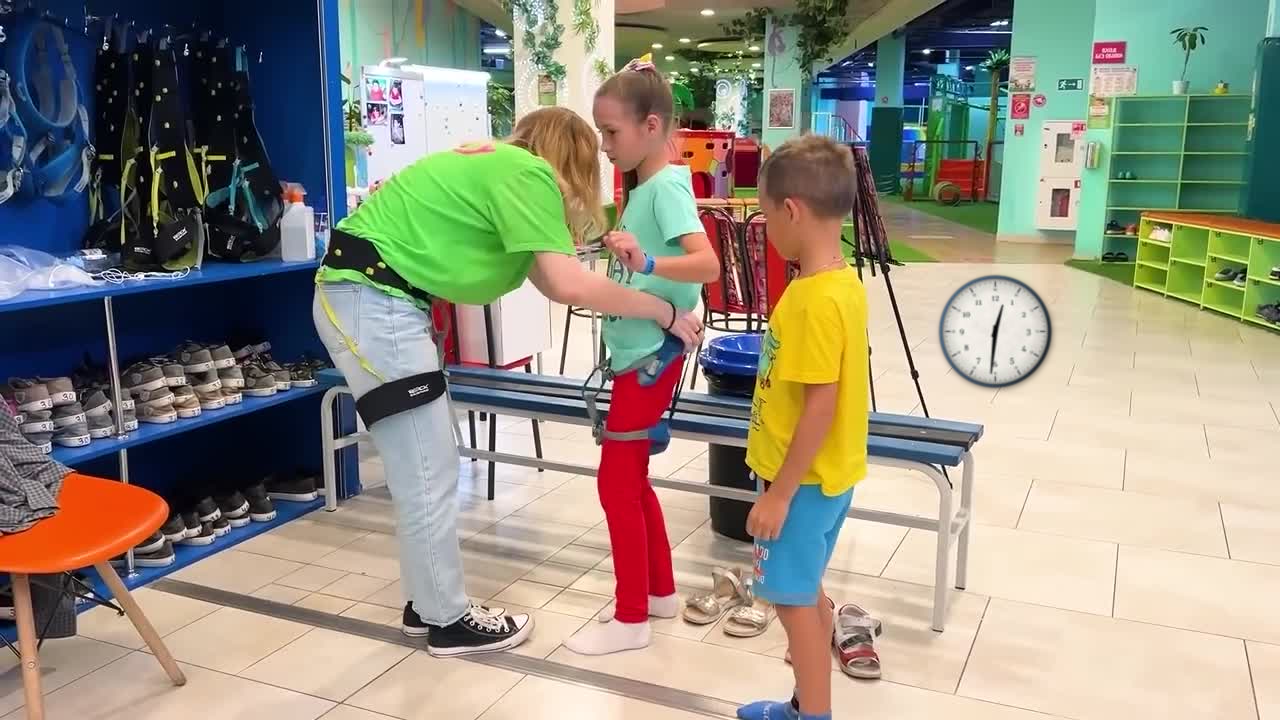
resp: 12h31
